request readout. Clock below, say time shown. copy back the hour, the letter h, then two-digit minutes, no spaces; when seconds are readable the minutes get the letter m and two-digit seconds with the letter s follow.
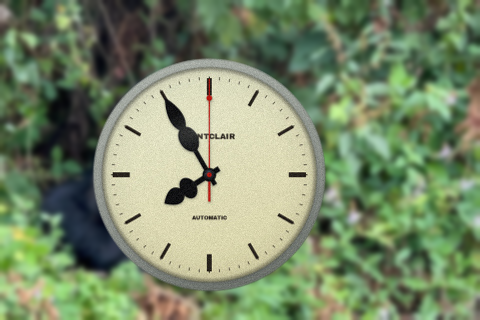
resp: 7h55m00s
